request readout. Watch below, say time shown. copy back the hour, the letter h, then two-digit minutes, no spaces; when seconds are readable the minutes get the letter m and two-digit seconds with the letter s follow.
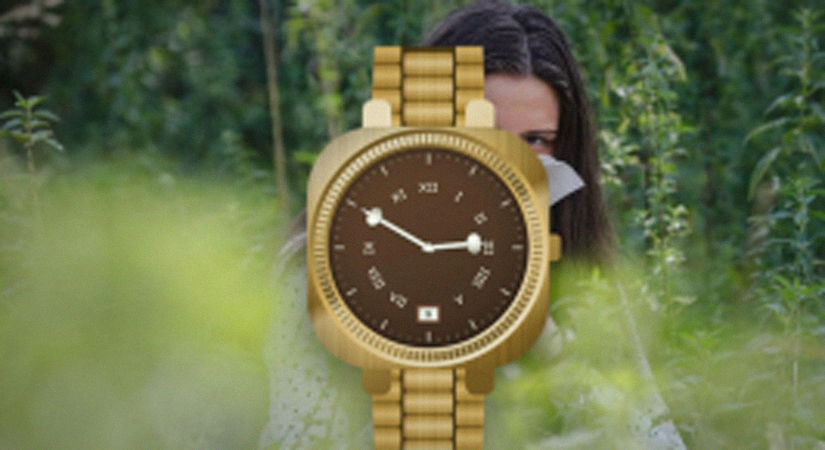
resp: 2h50
